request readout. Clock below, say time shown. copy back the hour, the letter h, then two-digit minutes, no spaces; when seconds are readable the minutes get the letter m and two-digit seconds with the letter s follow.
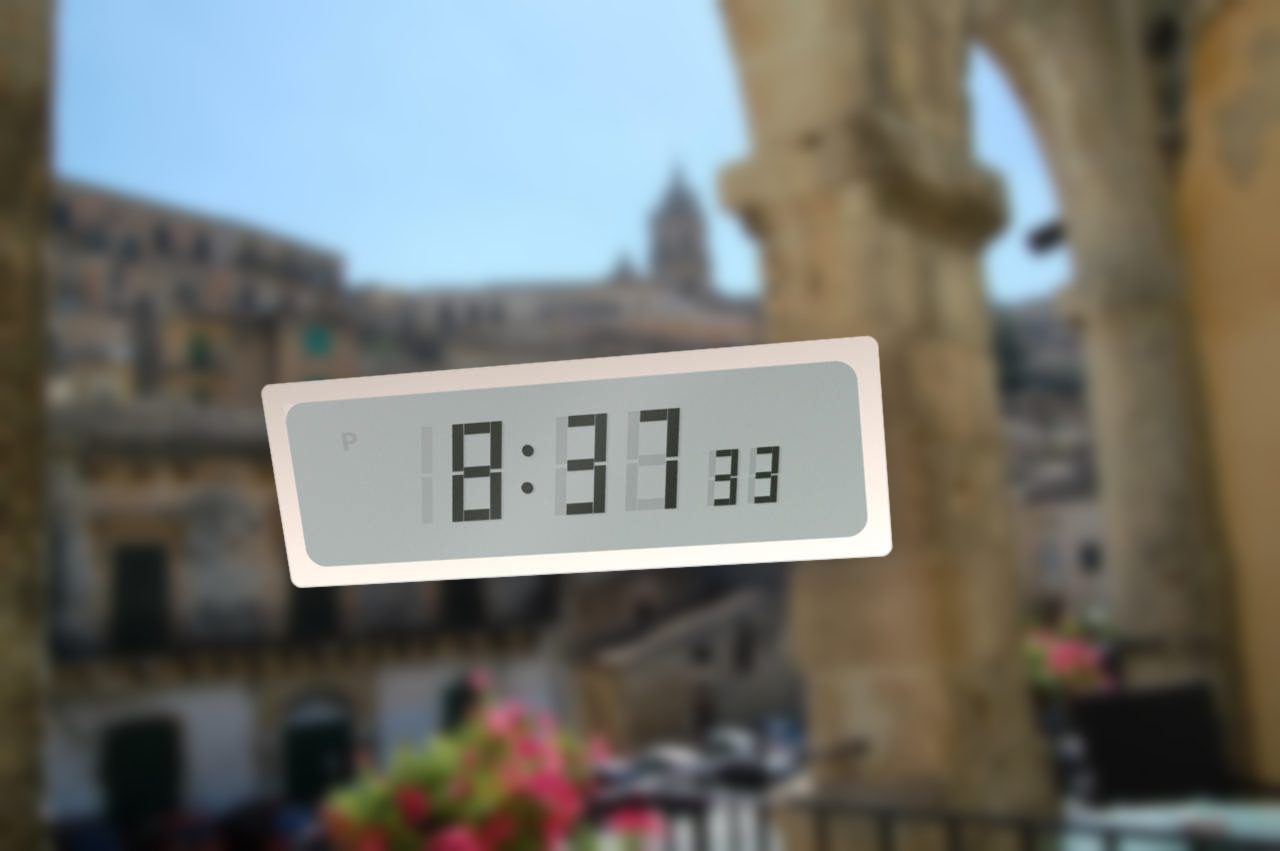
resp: 8h37m33s
